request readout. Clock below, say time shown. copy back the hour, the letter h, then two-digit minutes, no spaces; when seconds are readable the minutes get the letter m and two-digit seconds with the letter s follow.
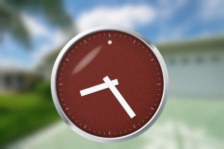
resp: 8h24
